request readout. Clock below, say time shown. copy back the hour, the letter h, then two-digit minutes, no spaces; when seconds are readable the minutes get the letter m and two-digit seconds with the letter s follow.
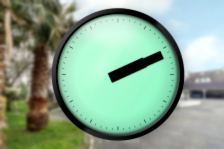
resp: 2h11
